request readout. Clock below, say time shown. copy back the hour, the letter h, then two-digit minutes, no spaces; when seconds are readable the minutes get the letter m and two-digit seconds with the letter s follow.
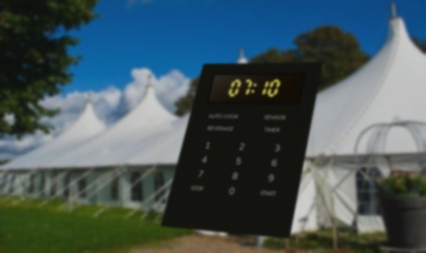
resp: 7h10
